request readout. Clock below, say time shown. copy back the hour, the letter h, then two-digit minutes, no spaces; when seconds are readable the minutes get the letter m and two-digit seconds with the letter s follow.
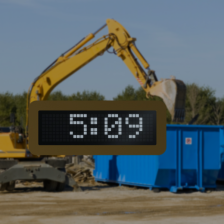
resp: 5h09
